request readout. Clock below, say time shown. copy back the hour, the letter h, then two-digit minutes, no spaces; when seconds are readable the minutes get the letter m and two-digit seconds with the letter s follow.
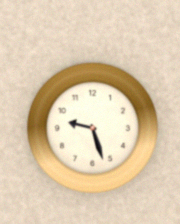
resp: 9h27
